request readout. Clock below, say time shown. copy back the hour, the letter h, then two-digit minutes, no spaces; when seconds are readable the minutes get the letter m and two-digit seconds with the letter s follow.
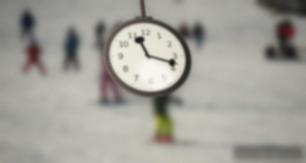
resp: 11h18
